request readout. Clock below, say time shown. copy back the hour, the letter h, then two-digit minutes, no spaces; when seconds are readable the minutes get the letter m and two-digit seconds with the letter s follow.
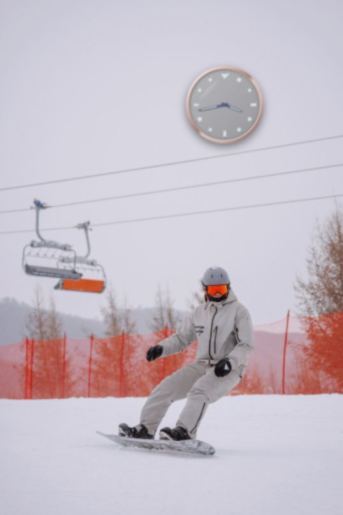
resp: 3h43
